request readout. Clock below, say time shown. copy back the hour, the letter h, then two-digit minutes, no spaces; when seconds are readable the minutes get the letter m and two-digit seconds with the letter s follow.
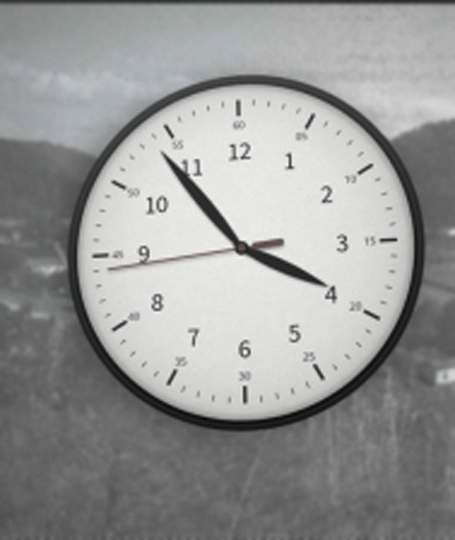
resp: 3h53m44s
